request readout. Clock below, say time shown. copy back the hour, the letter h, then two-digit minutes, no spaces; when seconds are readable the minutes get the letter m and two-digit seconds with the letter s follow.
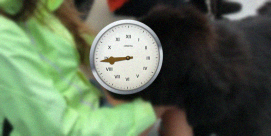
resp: 8h44
